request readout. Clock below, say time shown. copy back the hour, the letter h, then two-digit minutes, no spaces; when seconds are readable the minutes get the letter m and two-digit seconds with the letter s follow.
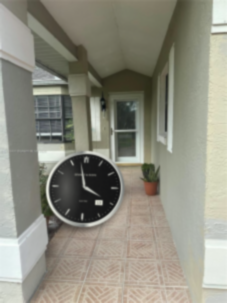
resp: 3h58
